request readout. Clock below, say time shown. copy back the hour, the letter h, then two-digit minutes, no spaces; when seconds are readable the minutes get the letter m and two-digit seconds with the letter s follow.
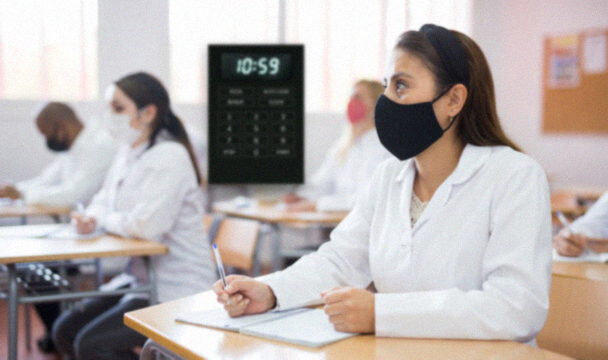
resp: 10h59
